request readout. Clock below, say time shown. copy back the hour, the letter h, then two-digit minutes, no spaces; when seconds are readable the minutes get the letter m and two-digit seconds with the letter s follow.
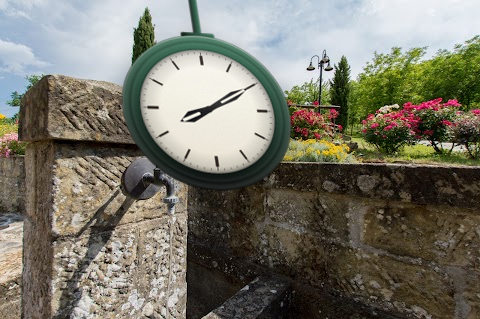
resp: 8h10
